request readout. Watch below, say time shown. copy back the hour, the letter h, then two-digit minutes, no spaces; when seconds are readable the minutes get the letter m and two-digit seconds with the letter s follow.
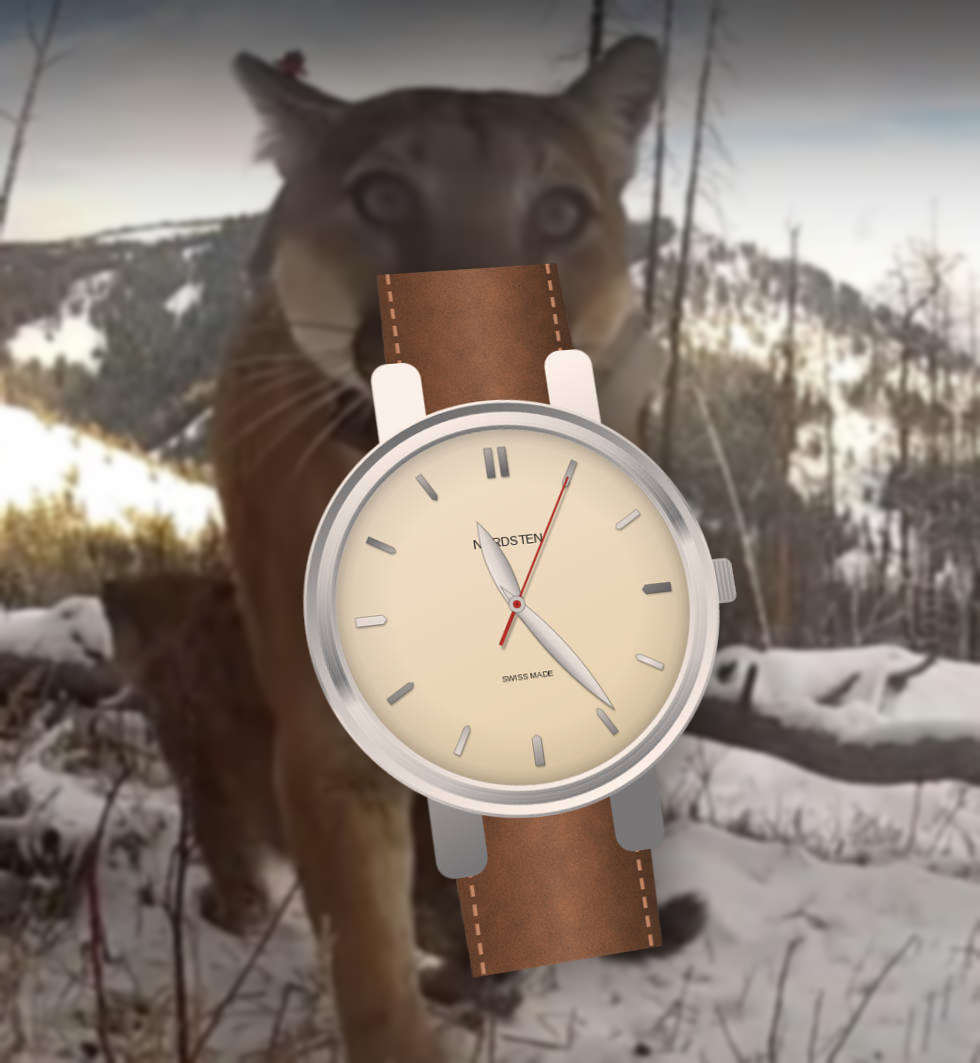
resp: 11h24m05s
